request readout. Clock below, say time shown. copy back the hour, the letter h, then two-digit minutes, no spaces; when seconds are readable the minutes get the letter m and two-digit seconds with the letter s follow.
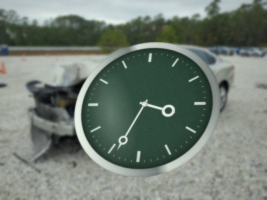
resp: 3h34
